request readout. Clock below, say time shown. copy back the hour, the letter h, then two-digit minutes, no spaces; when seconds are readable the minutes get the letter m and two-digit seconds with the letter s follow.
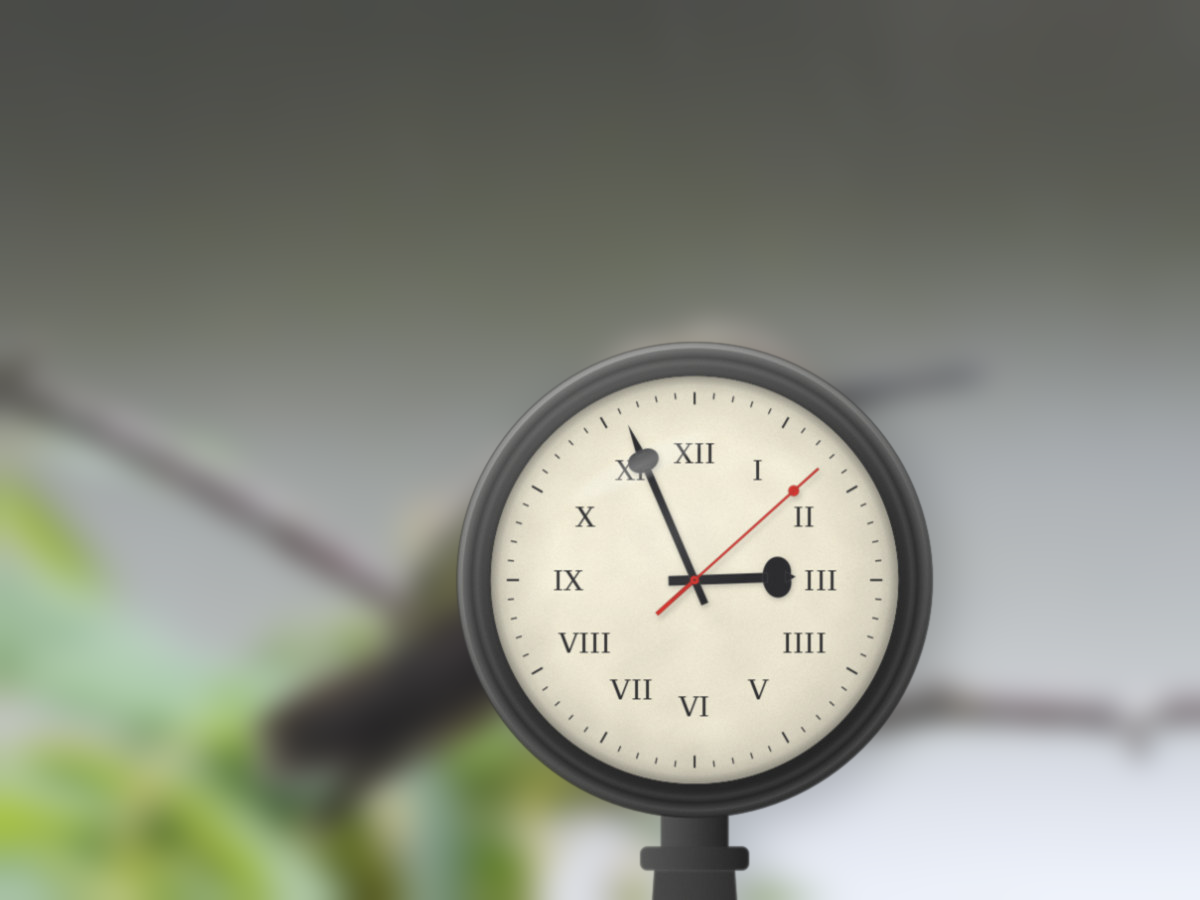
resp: 2h56m08s
